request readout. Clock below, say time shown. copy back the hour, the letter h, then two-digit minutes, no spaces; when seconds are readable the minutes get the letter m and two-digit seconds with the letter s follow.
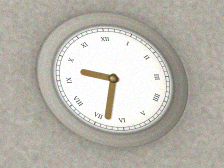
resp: 9h33
